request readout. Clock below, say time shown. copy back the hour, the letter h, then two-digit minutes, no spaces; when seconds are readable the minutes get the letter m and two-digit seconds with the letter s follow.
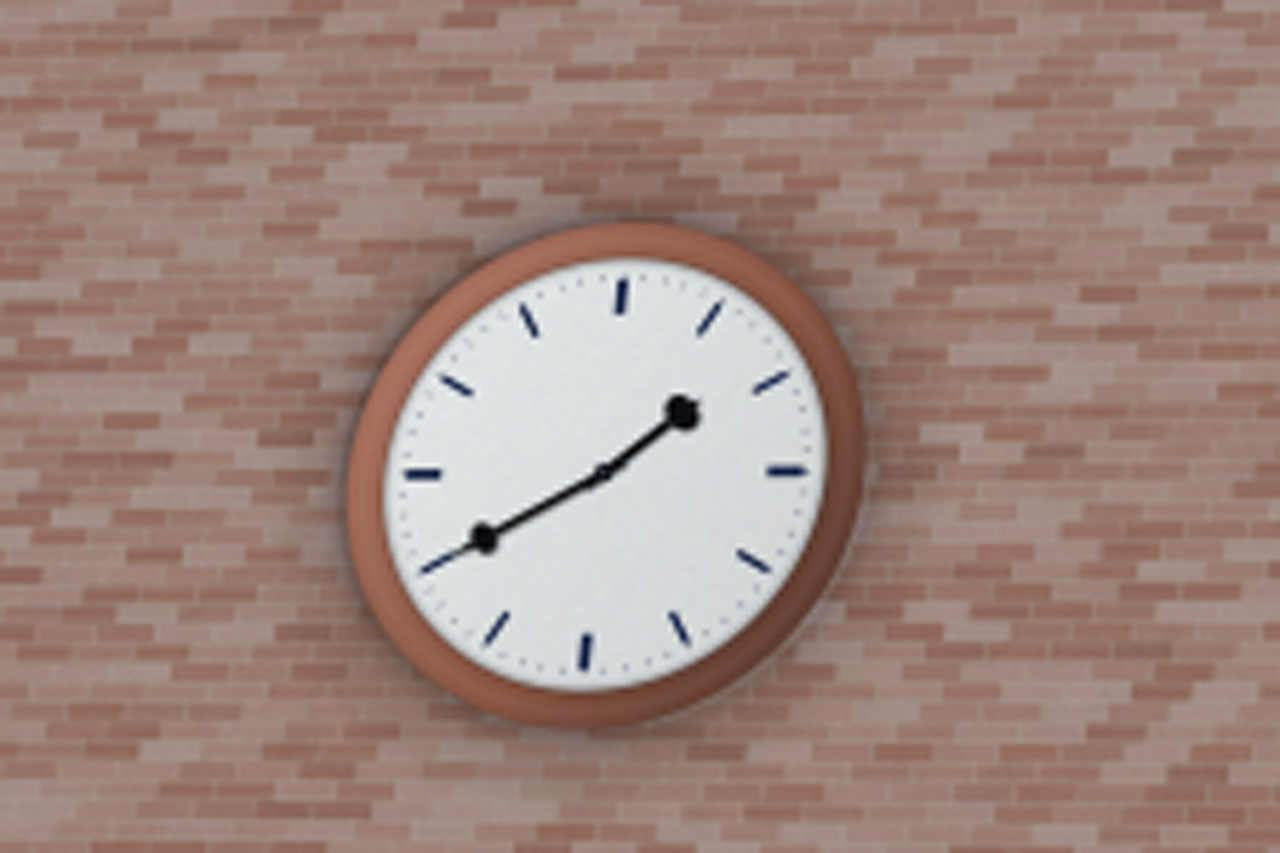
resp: 1h40
